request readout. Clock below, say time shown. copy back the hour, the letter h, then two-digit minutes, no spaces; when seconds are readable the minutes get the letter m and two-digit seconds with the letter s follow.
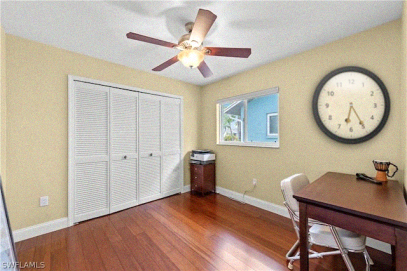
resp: 6h25
